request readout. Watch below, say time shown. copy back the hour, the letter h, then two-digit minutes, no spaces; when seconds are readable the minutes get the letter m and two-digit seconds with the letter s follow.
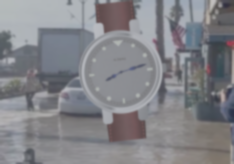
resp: 8h13
